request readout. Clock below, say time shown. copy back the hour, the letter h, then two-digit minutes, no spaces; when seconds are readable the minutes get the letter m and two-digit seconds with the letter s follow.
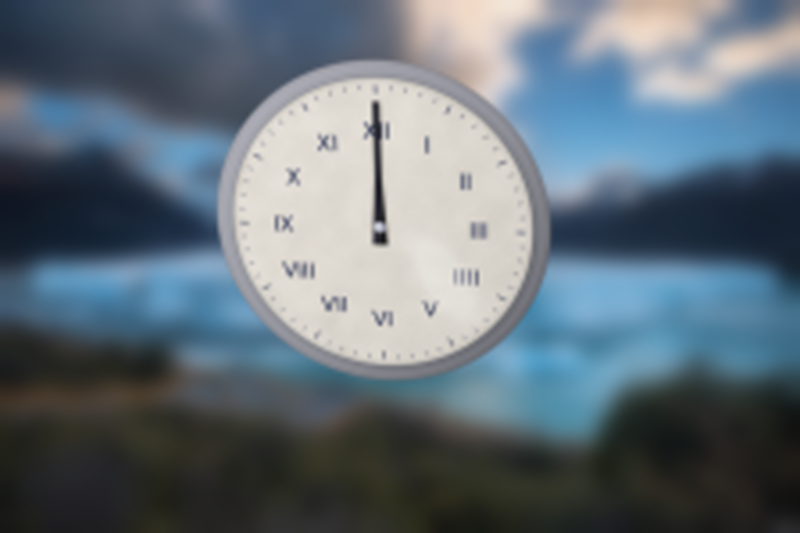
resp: 12h00
